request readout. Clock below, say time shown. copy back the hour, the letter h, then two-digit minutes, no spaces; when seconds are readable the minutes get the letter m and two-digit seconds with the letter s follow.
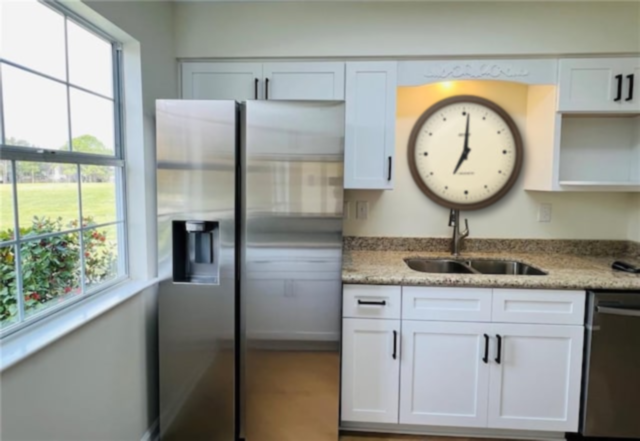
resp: 7h01
